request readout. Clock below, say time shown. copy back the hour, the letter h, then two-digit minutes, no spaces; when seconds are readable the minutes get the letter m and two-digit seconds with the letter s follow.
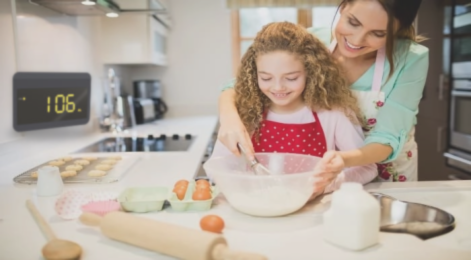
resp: 1h06
